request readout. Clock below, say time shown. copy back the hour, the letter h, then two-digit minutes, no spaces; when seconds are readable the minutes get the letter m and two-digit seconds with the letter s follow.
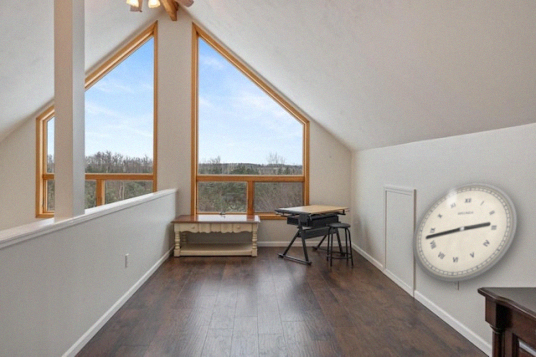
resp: 2h43
